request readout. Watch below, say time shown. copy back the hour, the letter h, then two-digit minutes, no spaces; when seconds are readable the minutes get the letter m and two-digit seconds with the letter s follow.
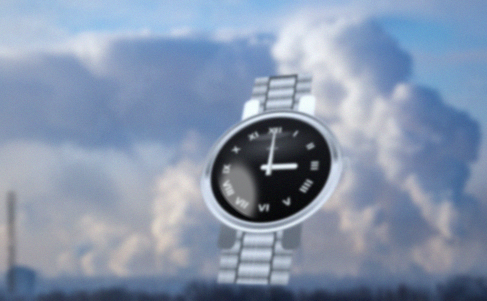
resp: 3h00
